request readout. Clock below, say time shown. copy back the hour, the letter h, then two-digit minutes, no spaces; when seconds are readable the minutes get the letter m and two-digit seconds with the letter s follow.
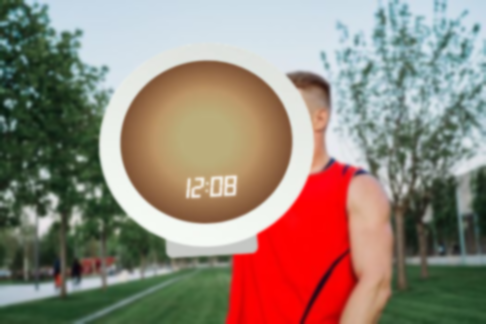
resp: 12h08
